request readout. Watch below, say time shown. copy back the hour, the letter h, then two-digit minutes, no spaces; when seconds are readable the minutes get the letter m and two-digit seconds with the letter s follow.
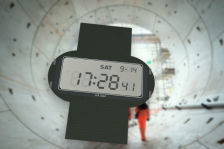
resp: 17h28m41s
